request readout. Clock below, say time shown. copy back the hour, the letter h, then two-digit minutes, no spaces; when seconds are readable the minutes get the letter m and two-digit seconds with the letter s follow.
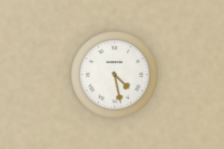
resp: 4h28
